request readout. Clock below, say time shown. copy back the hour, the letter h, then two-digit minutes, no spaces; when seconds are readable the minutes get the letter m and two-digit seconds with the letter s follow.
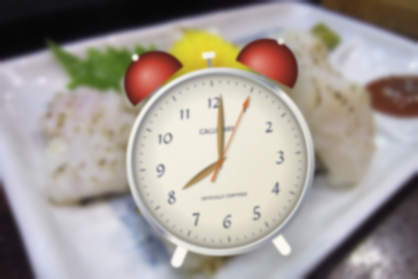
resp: 8h01m05s
